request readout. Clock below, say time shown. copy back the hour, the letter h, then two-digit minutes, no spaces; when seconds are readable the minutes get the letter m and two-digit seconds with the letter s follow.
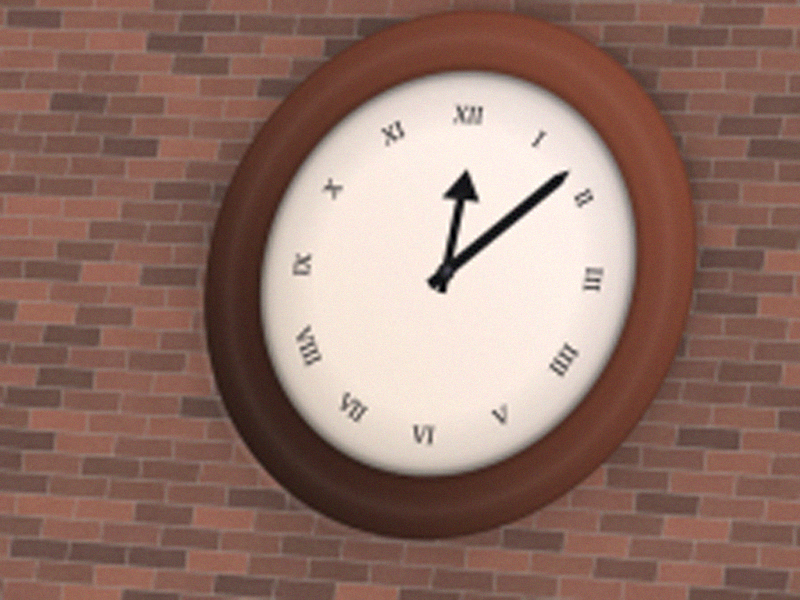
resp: 12h08
